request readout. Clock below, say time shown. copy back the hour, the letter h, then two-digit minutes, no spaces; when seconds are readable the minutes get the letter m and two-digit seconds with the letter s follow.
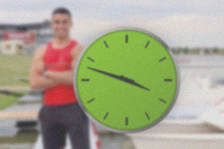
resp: 3h48
